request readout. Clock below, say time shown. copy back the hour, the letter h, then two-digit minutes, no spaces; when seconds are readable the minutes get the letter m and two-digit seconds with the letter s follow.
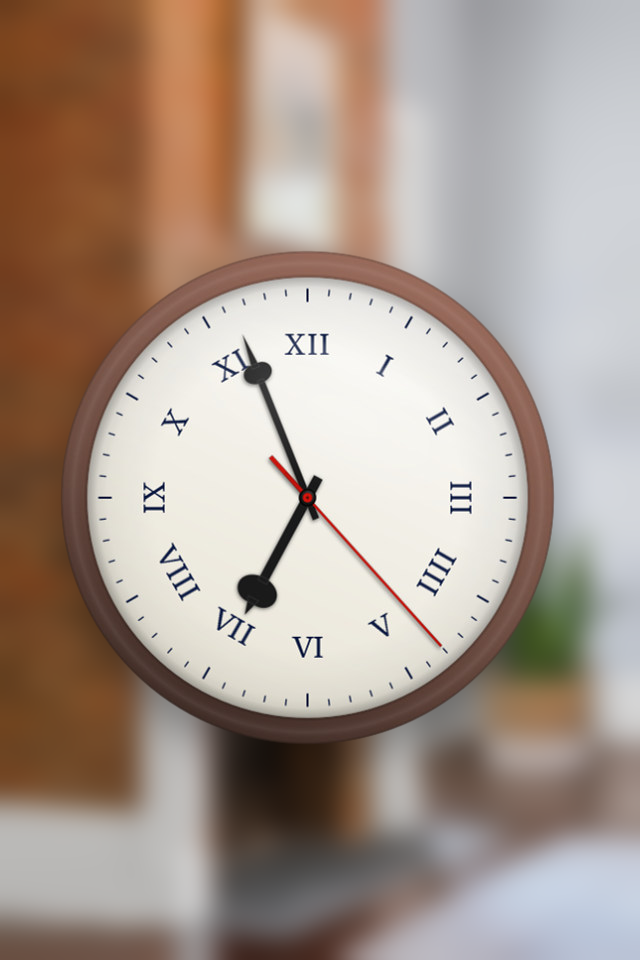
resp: 6h56m23s
